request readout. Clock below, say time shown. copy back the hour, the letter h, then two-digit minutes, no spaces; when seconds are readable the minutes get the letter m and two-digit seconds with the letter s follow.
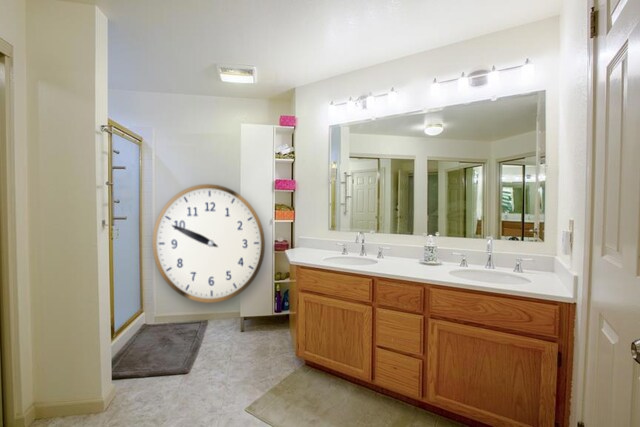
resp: 9h49
